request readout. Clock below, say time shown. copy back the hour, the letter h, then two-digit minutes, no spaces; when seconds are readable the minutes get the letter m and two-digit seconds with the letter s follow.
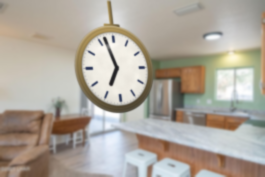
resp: 6h57
